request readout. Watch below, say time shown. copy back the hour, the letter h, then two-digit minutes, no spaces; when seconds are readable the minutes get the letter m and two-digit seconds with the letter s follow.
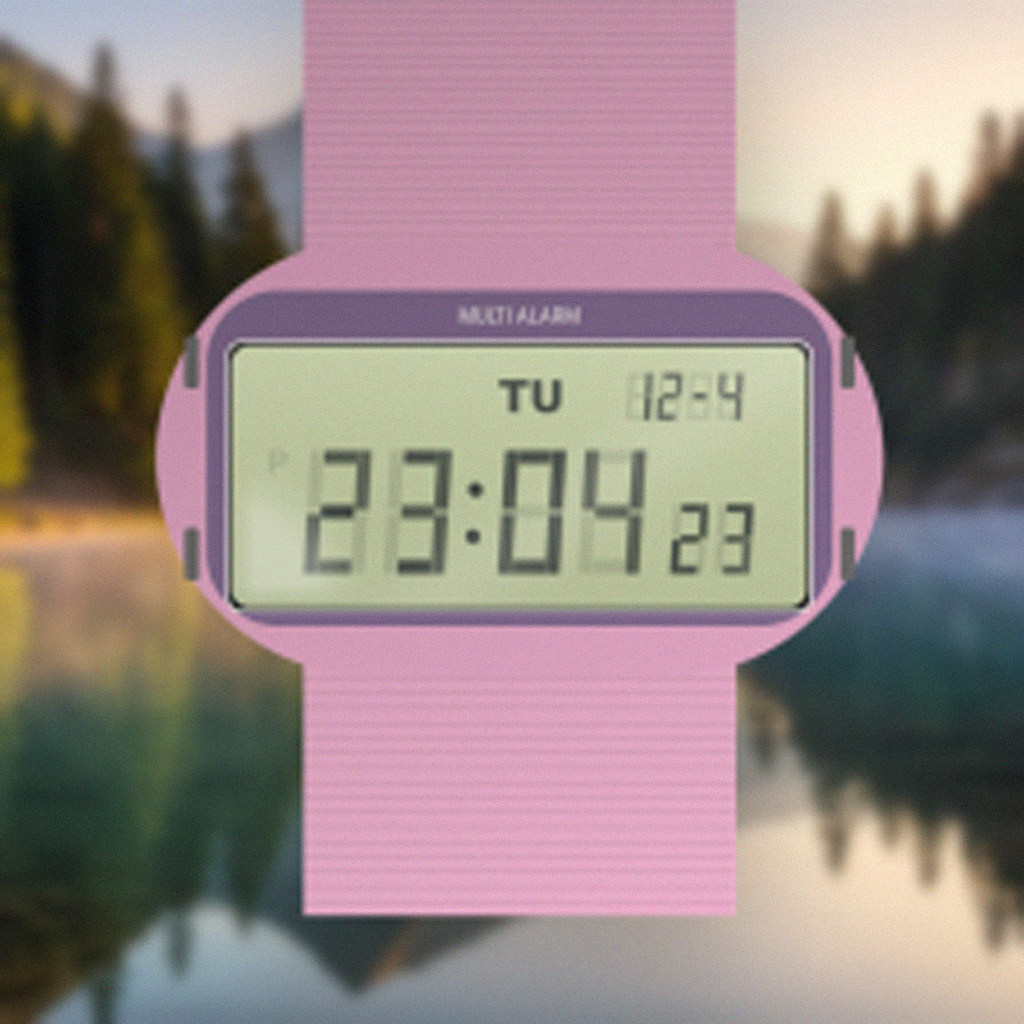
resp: 23h04m23s
